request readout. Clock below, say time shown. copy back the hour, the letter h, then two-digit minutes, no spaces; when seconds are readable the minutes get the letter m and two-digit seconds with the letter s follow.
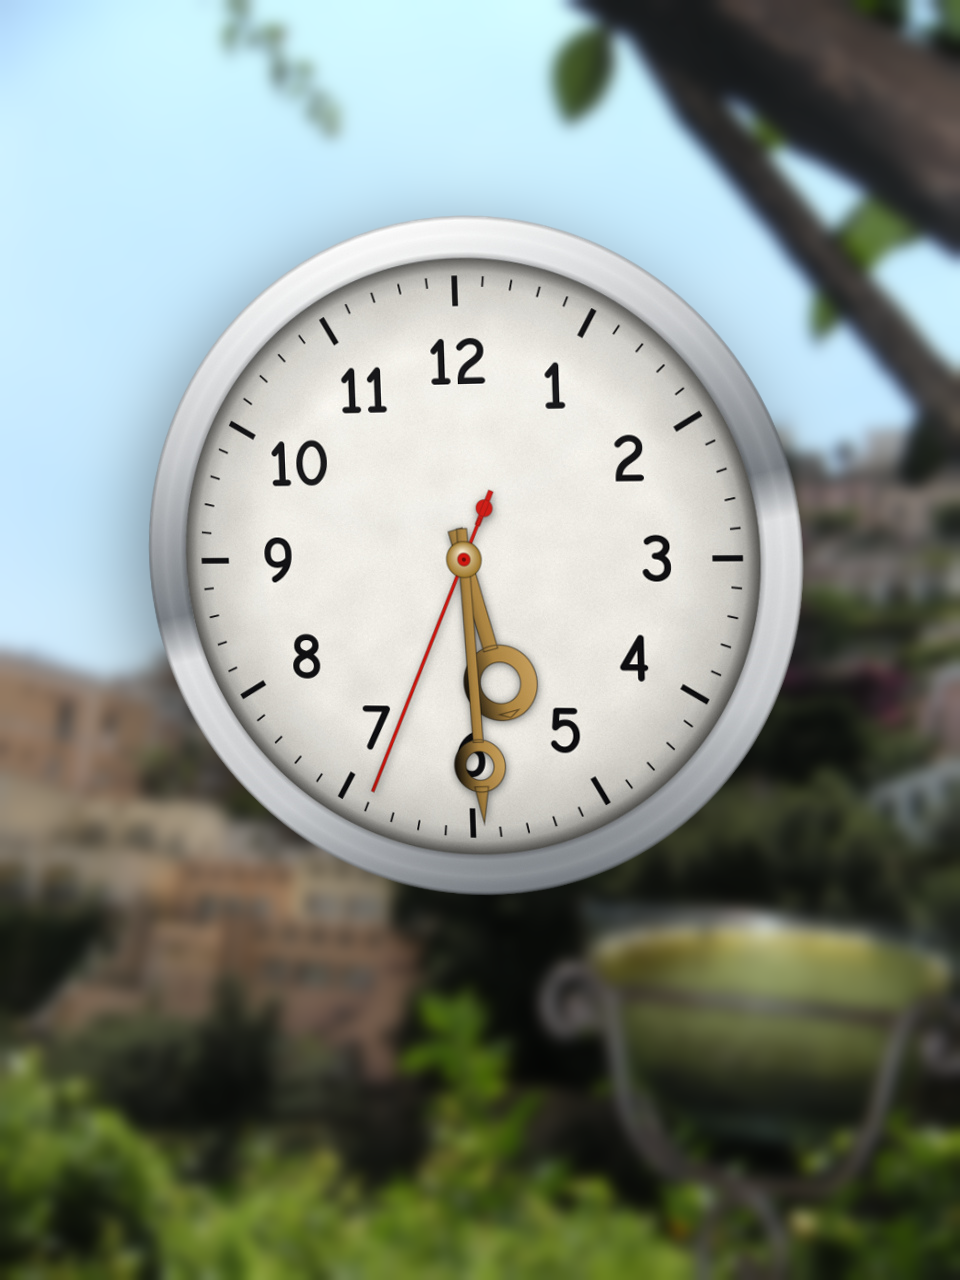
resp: 5h29m34s
